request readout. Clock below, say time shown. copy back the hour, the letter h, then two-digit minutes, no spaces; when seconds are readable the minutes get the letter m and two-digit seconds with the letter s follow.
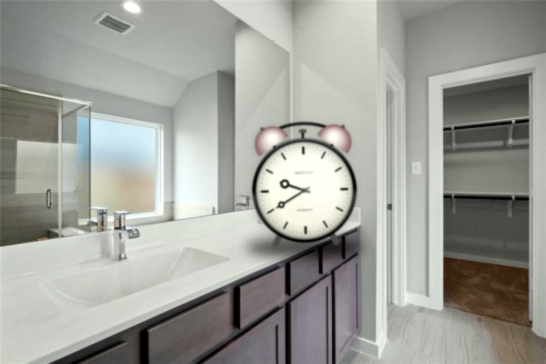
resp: 9h40
